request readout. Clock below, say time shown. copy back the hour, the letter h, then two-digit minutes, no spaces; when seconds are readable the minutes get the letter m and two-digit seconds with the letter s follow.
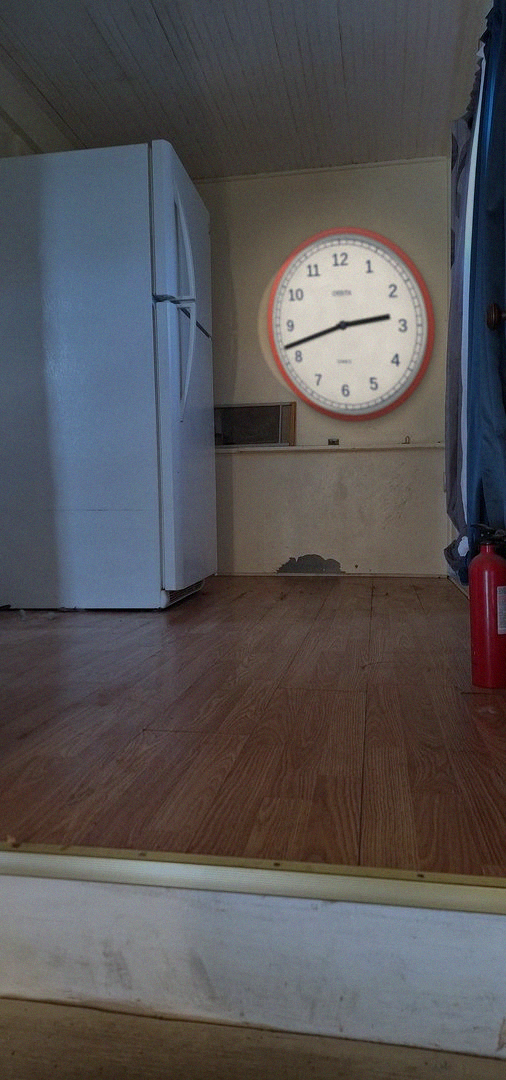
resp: 2h42
